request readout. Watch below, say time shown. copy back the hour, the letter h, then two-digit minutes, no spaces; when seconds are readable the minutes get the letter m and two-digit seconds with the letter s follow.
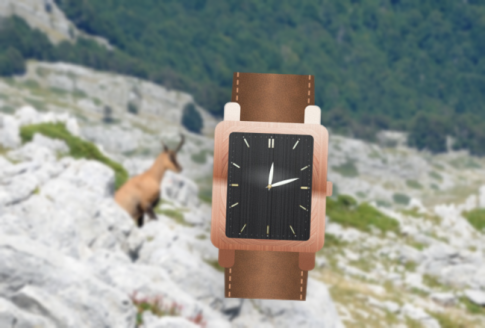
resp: 12h12
